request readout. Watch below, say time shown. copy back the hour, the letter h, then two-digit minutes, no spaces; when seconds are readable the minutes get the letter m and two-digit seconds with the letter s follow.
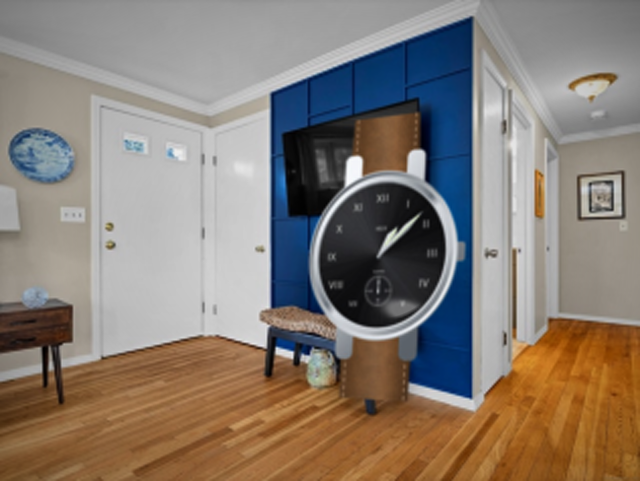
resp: 1h08
